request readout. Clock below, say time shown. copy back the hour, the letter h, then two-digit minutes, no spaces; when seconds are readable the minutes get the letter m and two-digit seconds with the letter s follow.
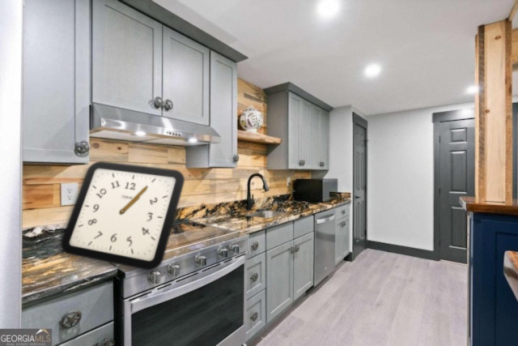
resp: 1h05
